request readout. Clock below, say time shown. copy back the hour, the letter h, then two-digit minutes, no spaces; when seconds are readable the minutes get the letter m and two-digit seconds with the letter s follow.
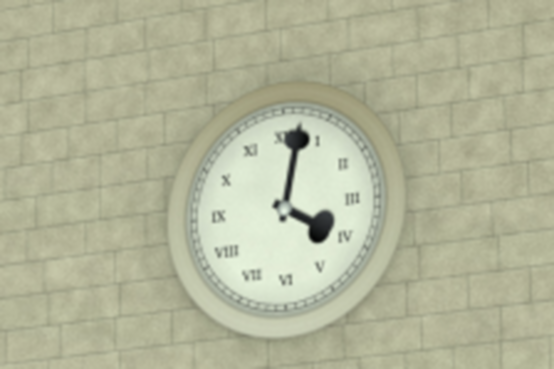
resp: 4h02
